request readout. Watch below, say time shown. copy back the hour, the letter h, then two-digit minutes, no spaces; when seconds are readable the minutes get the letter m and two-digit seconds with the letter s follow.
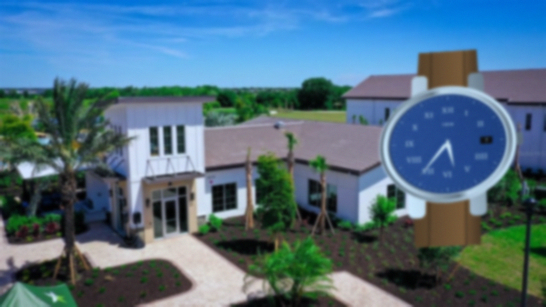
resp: 5h36
